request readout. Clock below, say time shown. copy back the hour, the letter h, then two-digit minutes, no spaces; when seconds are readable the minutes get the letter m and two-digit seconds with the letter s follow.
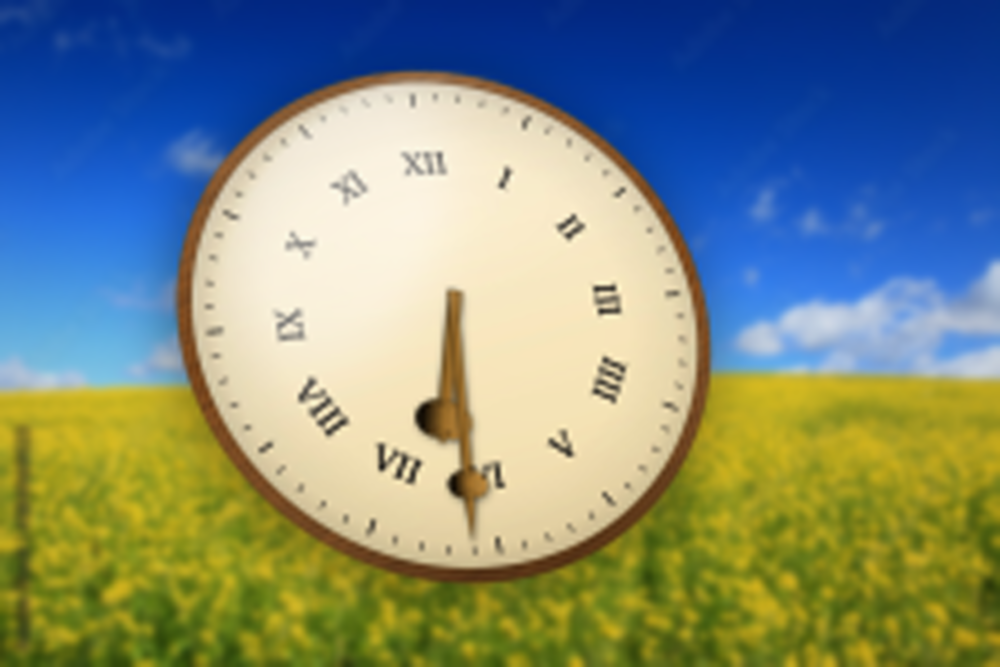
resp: 6h31
